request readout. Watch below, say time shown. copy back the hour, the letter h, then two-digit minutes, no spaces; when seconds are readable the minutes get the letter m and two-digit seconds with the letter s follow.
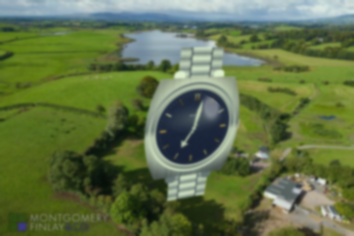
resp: 7h02
